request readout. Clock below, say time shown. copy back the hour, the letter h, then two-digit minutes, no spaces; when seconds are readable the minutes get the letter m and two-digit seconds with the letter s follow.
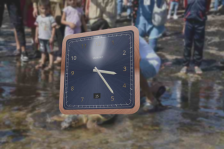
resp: 3h24
